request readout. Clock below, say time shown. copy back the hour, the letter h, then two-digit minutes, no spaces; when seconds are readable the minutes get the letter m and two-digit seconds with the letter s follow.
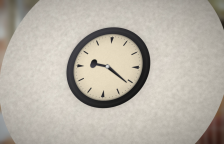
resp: 9h21
